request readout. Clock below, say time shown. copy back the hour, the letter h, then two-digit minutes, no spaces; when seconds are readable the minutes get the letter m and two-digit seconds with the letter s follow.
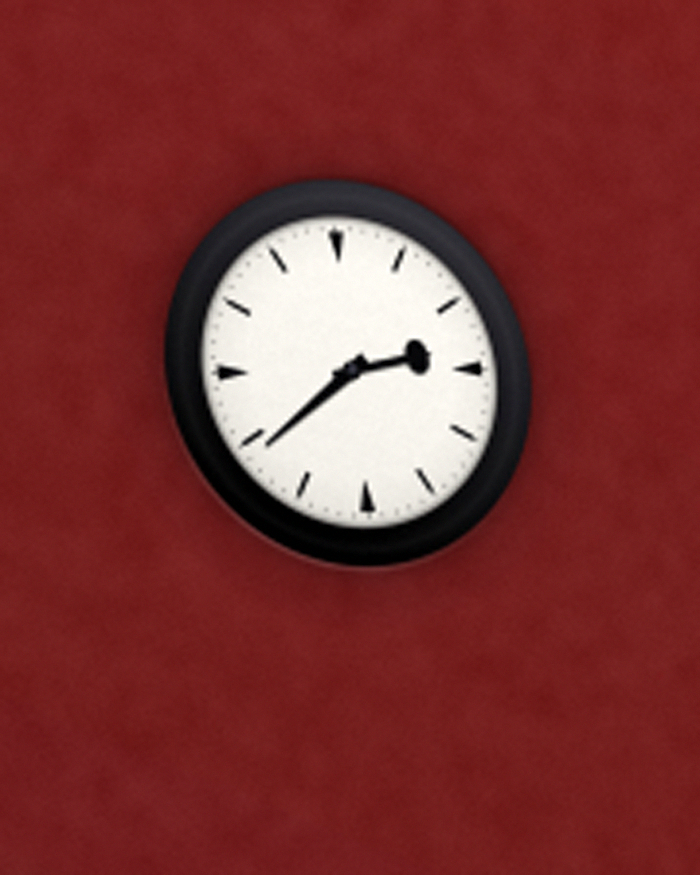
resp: 2h39
